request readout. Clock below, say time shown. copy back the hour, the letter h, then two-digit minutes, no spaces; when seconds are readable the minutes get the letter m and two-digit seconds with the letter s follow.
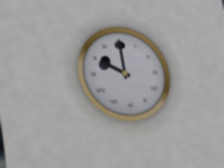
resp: 10h00
